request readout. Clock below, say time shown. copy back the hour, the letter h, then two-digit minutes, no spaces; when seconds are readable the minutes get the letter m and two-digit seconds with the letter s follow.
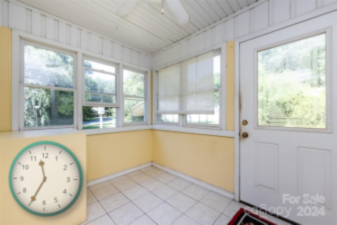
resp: 11h35
